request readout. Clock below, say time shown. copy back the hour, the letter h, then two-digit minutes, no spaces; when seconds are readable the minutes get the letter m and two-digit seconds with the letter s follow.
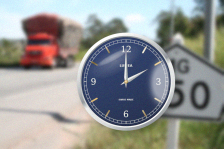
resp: 2h00
